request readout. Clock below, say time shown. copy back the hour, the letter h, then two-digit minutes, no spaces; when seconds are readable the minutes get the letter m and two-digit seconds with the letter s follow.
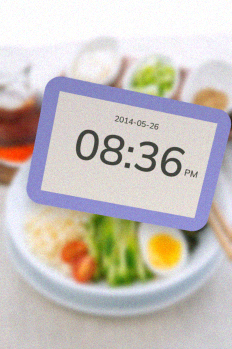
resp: 8h36
